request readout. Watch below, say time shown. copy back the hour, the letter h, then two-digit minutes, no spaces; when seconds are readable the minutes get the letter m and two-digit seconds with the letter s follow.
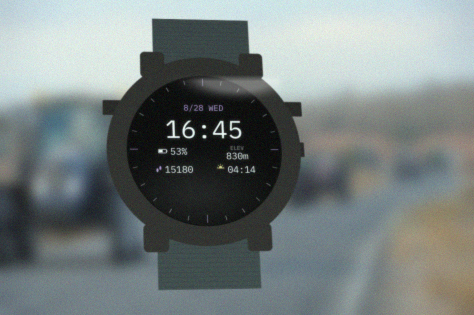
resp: 16h45
